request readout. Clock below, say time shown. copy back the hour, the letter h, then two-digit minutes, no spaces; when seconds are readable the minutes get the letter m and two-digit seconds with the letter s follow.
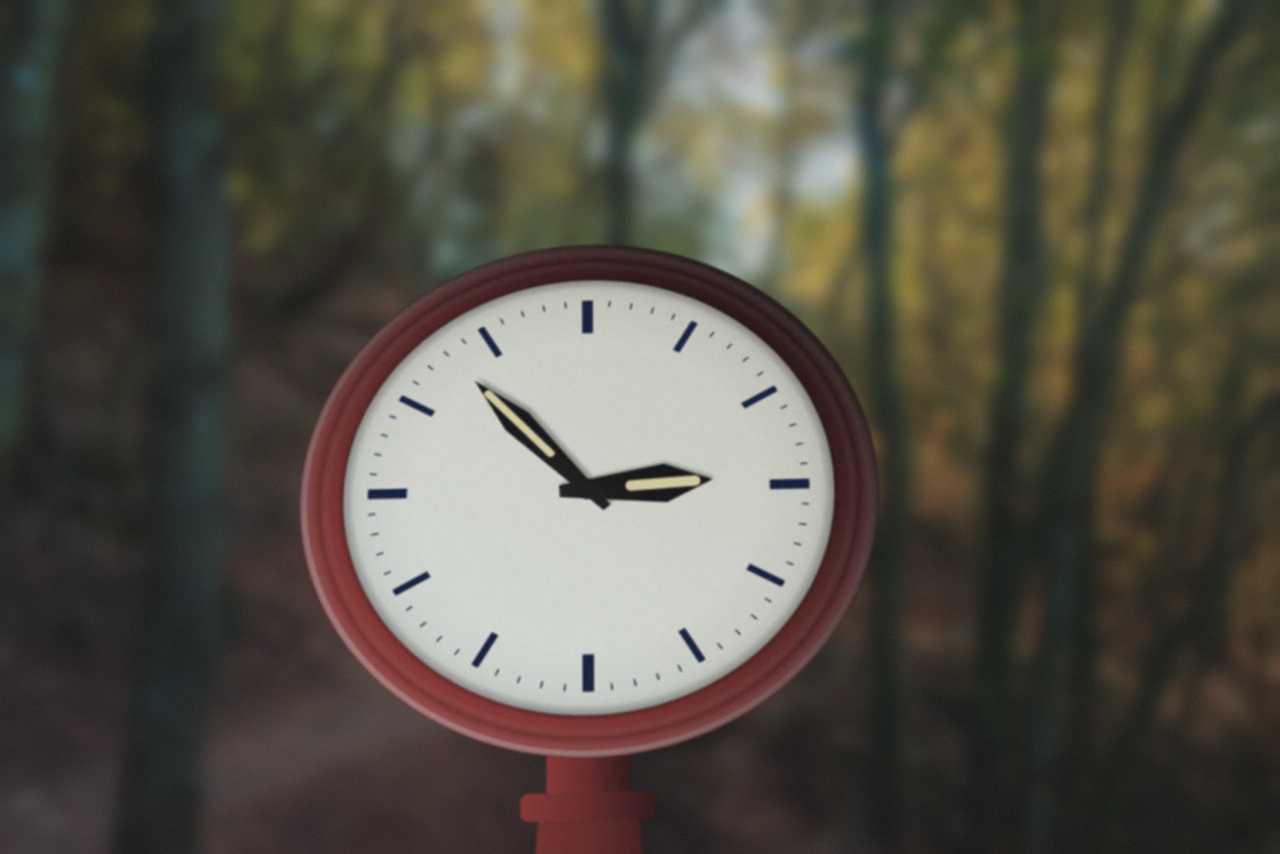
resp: 2h53
